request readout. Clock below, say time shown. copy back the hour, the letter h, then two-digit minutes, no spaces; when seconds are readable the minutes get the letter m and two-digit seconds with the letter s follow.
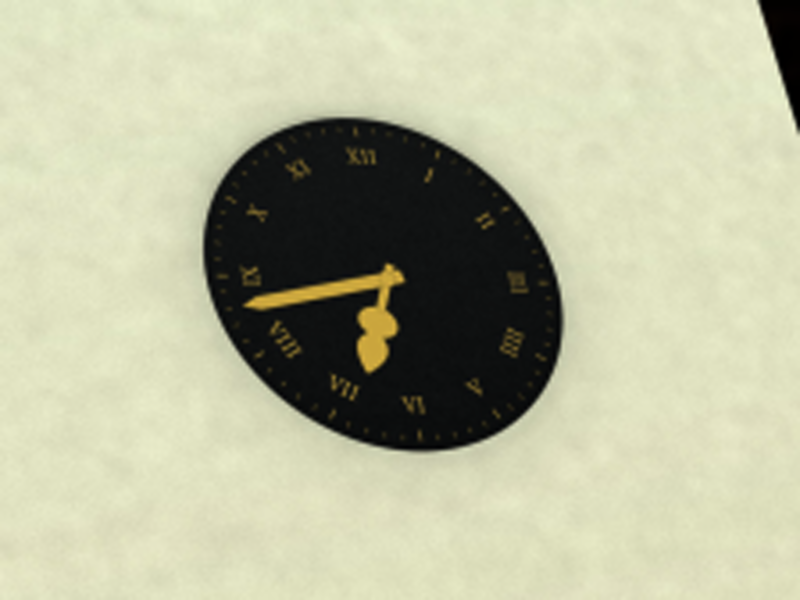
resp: 6h43
